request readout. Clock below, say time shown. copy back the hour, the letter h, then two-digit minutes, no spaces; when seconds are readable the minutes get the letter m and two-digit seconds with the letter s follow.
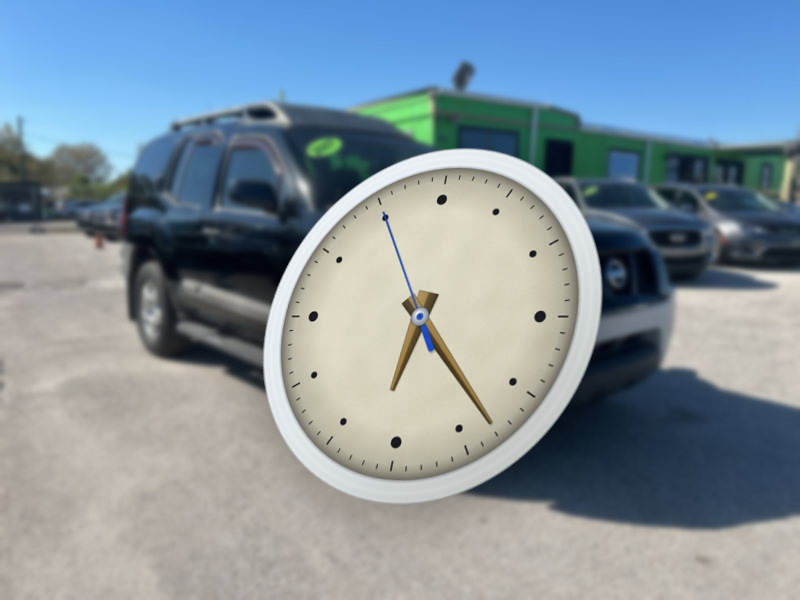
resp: 6h22m55s
